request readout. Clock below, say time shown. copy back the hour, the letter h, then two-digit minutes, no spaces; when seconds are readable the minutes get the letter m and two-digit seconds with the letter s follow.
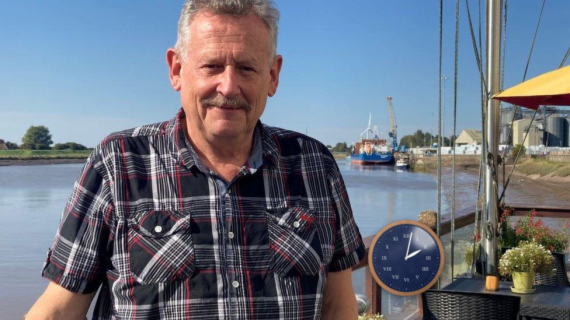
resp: 2h02
